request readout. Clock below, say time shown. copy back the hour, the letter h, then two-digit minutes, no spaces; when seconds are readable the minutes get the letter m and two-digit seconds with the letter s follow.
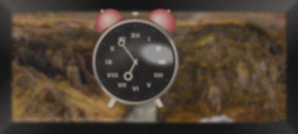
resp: 6h54
